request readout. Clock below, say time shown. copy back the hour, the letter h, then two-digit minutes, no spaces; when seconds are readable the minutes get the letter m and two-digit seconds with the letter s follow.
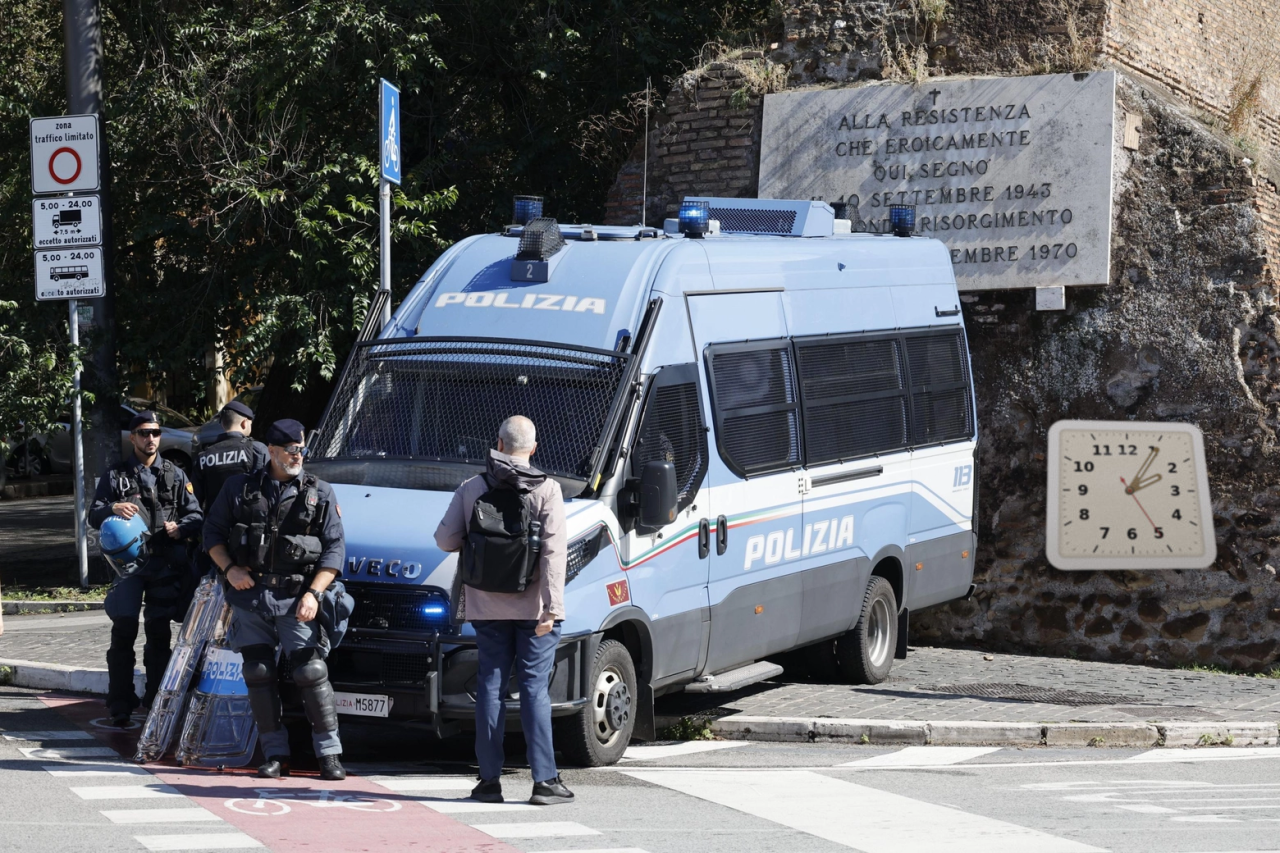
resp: 2h05m25s
